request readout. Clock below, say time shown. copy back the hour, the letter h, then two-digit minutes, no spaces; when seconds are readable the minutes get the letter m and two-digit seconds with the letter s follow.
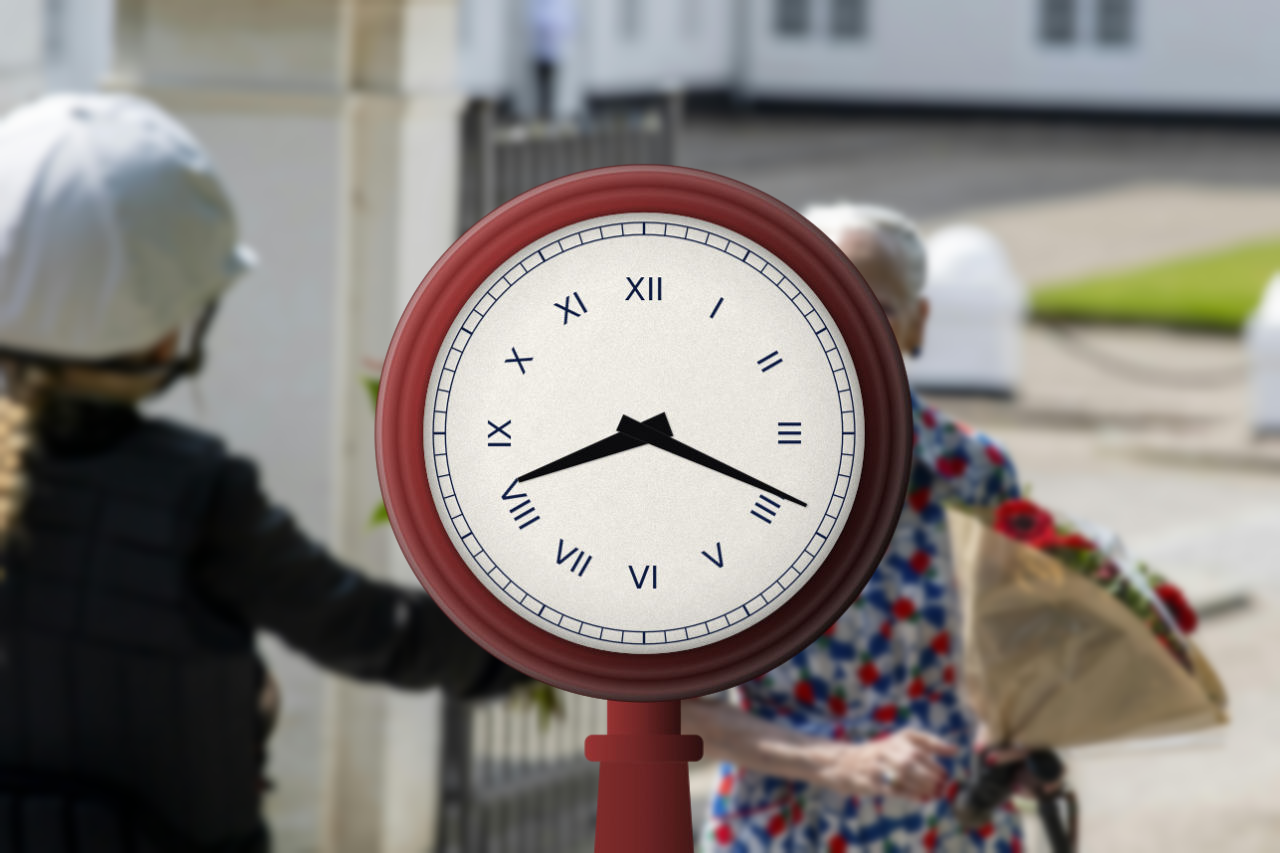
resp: 8h19
